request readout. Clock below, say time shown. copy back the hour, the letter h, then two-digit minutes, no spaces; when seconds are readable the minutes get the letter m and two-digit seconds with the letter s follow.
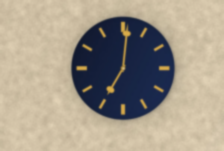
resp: 7h01
